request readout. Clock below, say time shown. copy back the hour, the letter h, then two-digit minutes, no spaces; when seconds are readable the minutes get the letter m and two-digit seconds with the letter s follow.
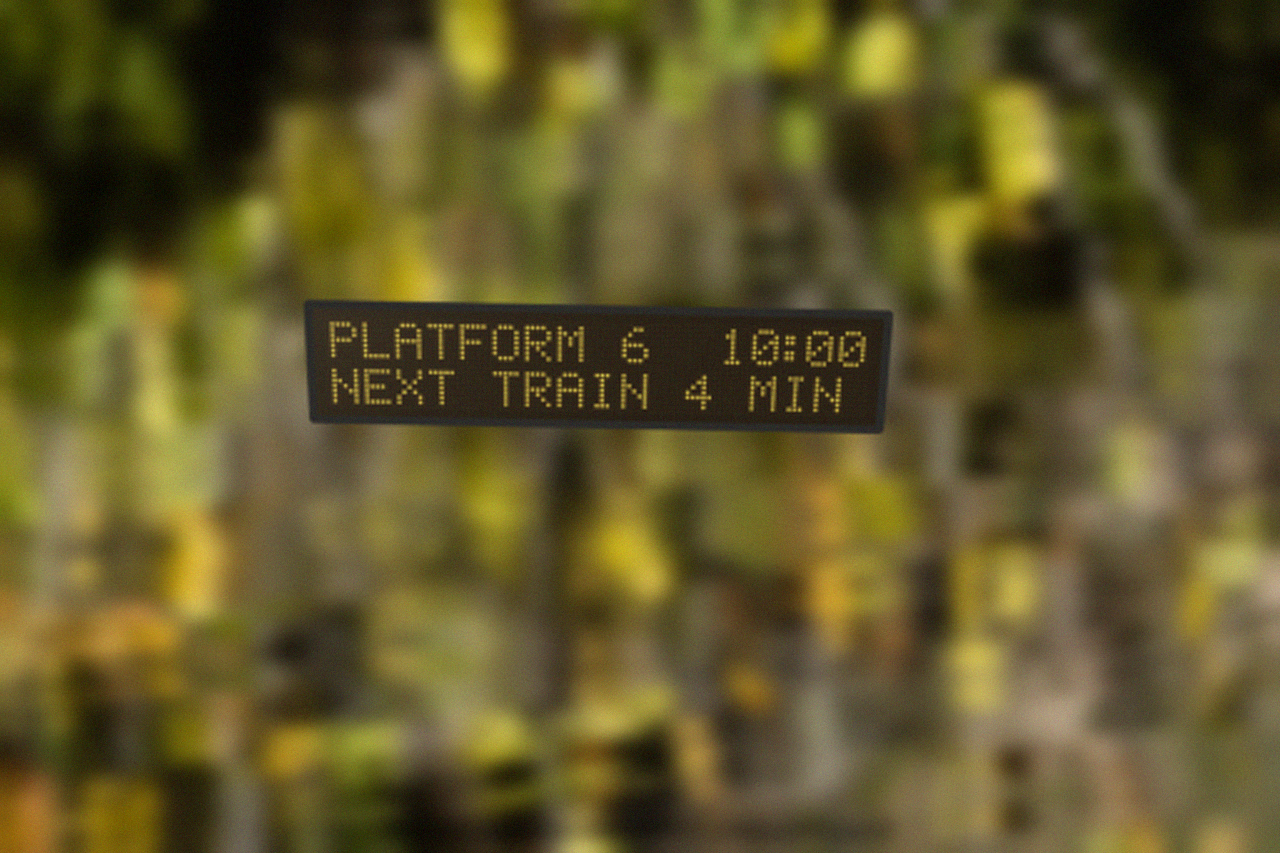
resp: 10h00
